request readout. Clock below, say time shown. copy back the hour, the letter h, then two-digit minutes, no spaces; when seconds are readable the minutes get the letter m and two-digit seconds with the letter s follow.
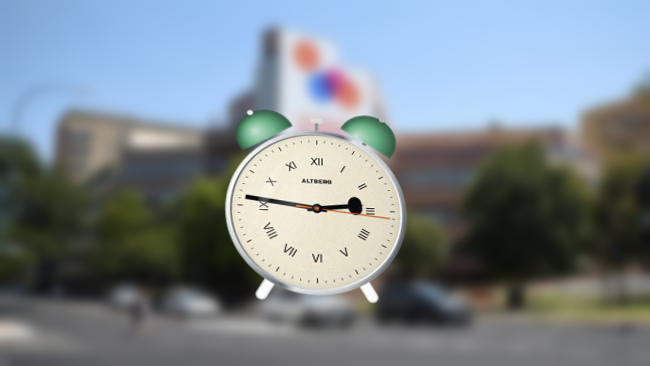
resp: 2h46m16s
